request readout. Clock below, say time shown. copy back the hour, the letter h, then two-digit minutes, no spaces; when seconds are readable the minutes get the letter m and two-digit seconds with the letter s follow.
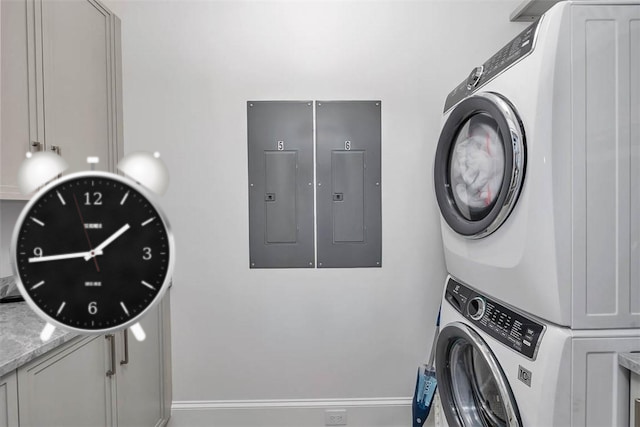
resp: 1h43m57s
